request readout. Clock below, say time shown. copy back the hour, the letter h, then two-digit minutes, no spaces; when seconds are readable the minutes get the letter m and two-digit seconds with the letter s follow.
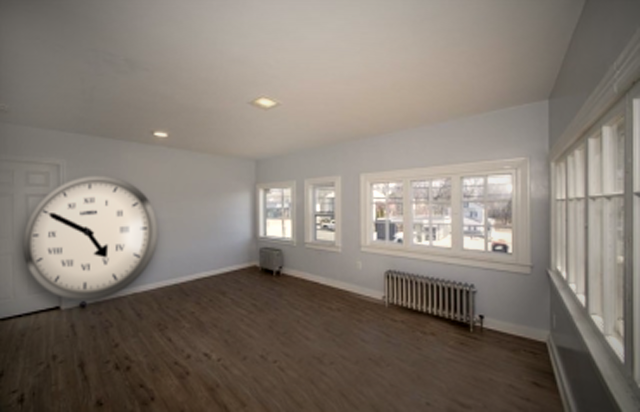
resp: 4h50
